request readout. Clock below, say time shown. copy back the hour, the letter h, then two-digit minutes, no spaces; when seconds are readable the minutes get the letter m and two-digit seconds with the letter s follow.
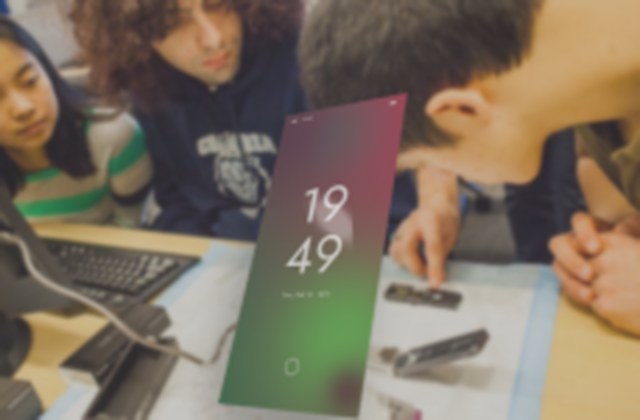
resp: 19h49
